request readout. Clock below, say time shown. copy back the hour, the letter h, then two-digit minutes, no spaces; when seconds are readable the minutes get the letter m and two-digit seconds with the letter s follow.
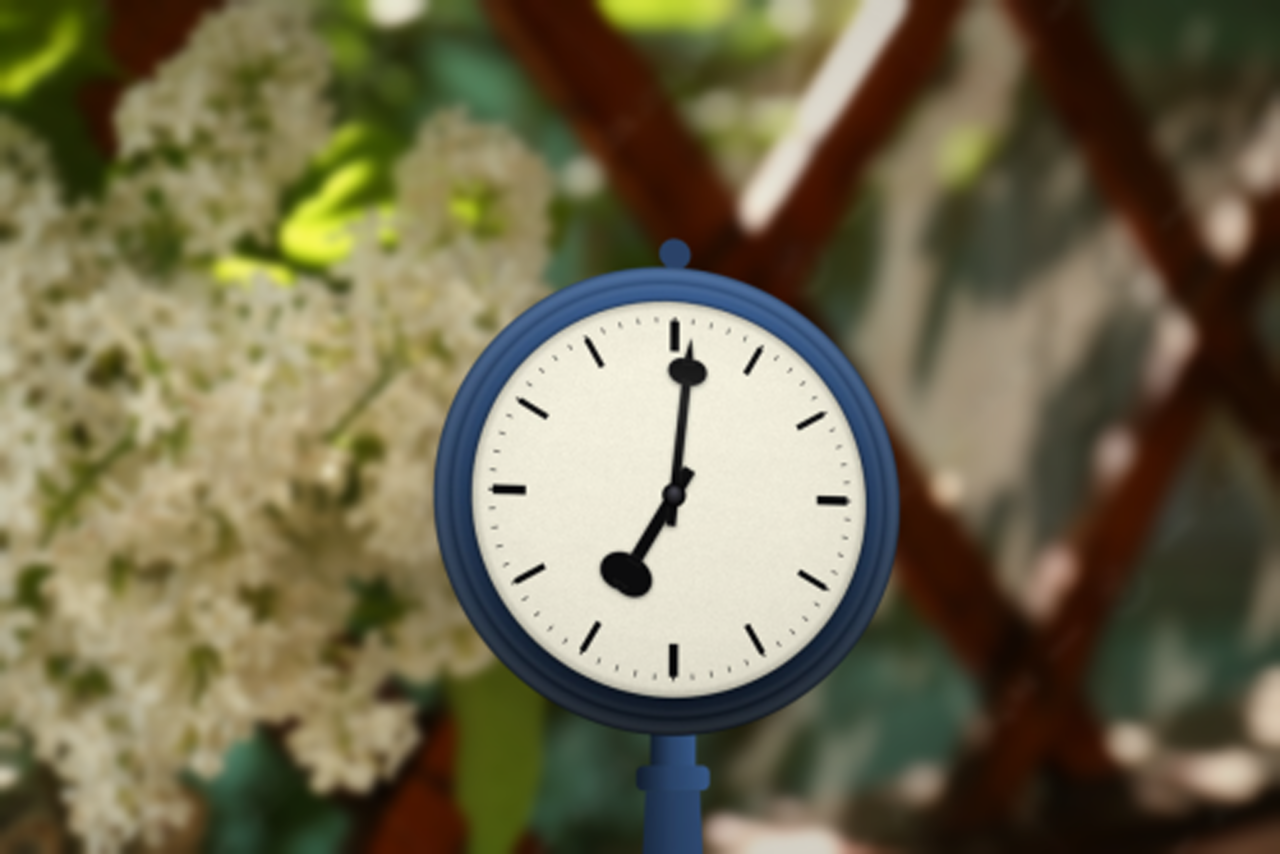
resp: 7h01
